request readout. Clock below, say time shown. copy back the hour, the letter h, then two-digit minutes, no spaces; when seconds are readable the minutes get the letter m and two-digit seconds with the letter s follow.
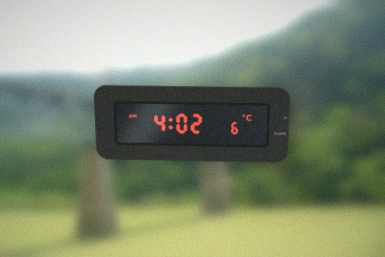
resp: 4h02
